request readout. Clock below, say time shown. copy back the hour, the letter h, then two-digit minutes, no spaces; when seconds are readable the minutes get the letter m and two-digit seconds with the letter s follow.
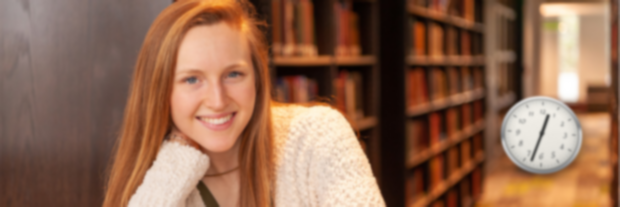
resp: 12h33
